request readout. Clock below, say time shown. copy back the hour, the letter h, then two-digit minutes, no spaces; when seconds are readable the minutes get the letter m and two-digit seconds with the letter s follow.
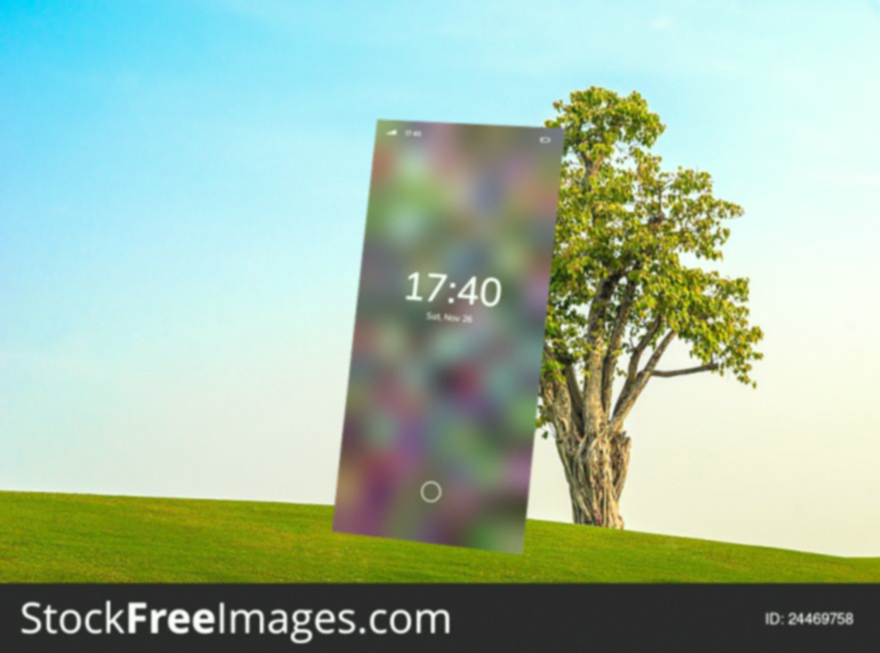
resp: 17h40
